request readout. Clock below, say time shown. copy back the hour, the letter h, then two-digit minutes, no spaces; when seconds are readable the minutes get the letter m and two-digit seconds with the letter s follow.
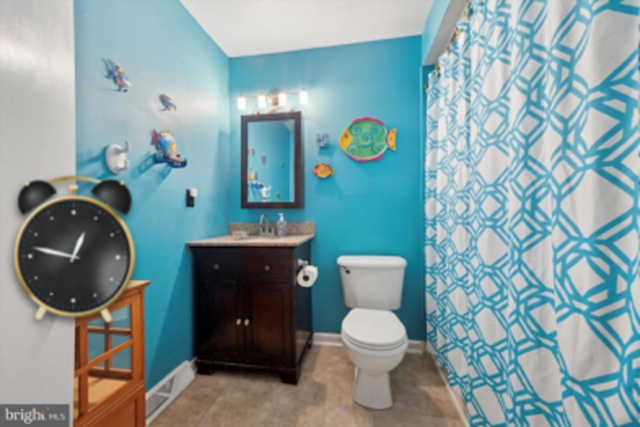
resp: 12h47
